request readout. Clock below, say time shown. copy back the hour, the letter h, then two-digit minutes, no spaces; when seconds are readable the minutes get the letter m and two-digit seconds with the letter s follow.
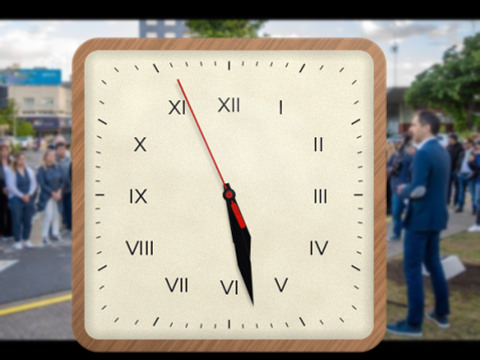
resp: 5h27m56s
